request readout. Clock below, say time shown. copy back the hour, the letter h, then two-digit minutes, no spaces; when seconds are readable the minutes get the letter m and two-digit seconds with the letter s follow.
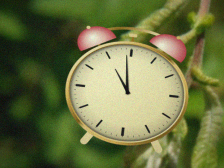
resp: 10h59
